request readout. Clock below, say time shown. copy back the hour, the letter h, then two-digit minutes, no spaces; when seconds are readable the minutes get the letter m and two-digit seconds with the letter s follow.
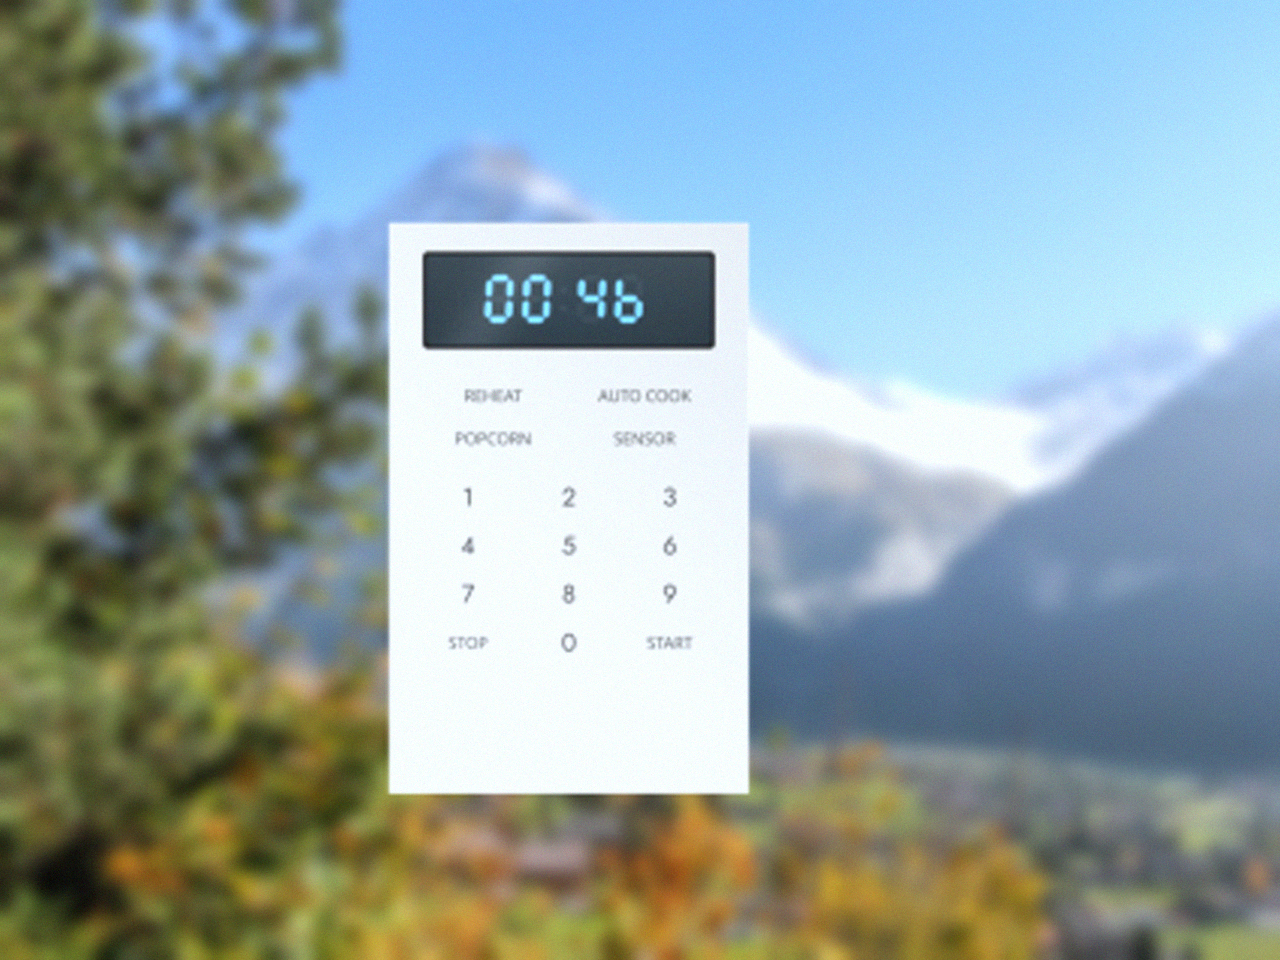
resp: 0h46
